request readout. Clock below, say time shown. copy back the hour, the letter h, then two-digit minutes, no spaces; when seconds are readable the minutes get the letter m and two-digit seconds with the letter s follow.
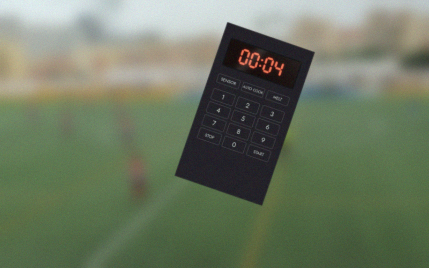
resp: 0h04
